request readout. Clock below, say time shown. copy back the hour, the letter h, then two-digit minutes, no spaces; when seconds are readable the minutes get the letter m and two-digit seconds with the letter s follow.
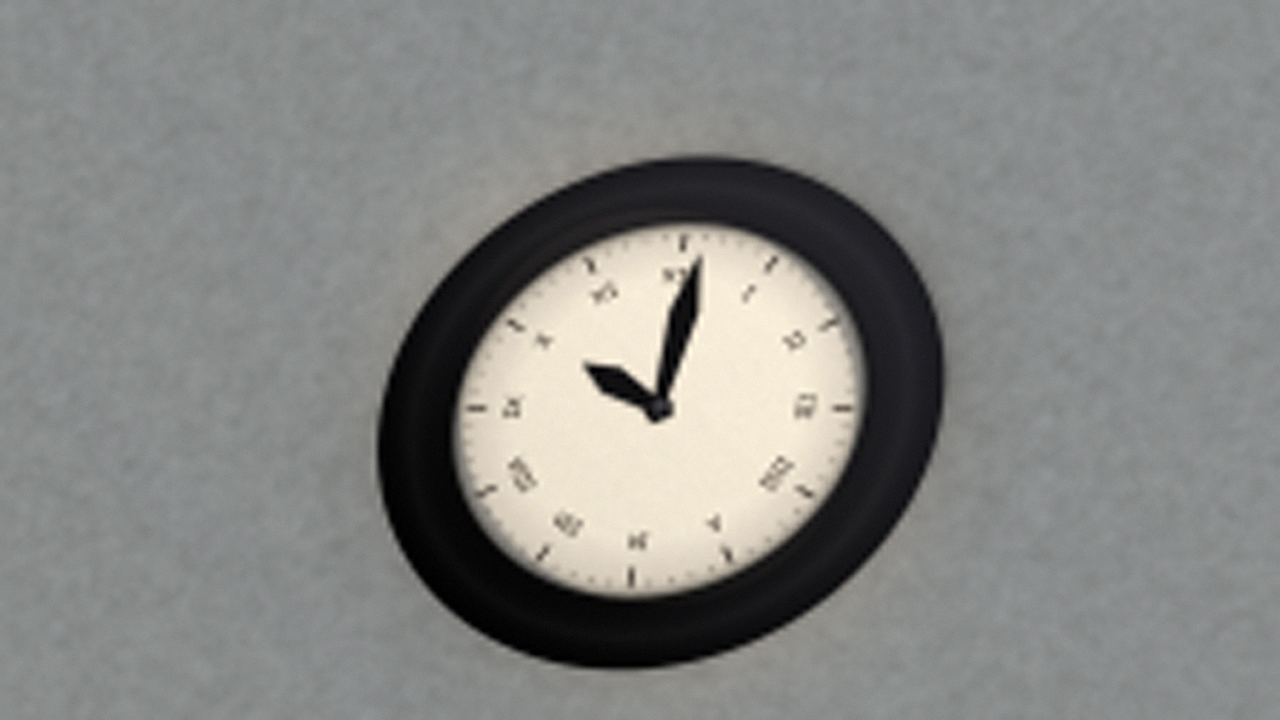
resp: 10h01
